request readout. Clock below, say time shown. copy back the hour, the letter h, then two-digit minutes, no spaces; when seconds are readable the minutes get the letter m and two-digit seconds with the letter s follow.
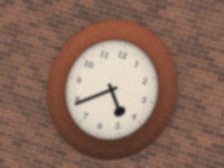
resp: 4h39
